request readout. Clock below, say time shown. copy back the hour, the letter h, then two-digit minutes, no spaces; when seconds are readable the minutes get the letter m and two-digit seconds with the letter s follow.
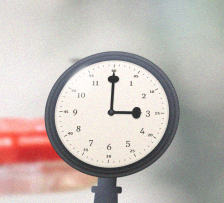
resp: 3h00
